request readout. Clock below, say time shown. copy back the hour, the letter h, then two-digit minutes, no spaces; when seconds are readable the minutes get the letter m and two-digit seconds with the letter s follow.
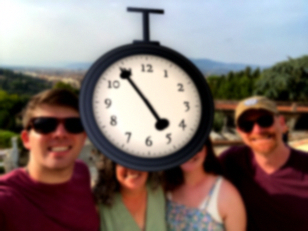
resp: 4h54
